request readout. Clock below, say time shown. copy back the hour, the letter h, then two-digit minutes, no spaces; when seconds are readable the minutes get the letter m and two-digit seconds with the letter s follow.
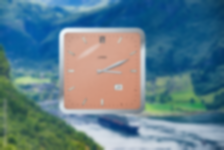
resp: 3h11
